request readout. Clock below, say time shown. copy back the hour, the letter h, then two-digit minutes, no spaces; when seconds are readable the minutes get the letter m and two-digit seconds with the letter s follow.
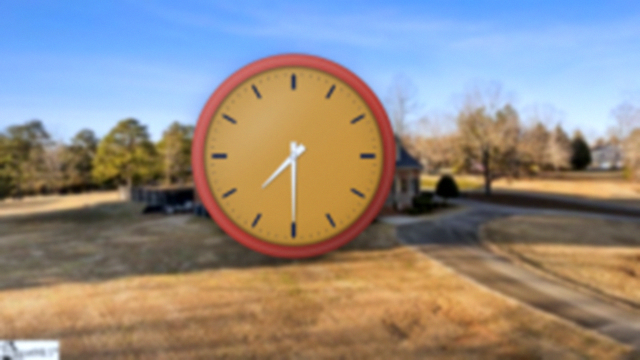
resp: 7h30
